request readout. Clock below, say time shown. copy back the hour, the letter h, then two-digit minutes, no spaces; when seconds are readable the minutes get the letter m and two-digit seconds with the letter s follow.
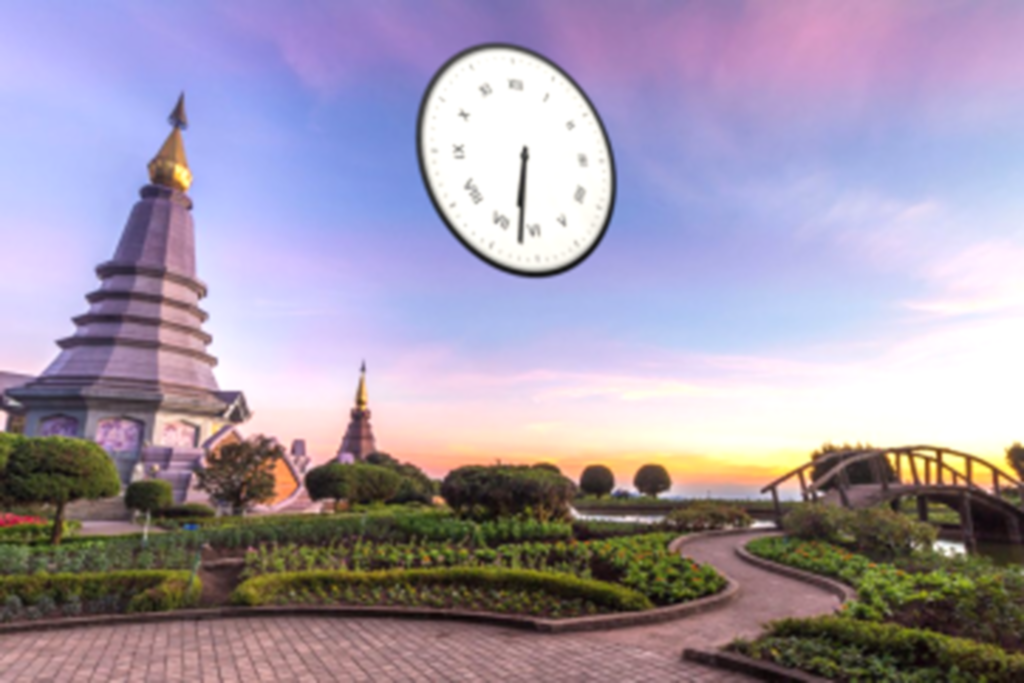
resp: 6h32
